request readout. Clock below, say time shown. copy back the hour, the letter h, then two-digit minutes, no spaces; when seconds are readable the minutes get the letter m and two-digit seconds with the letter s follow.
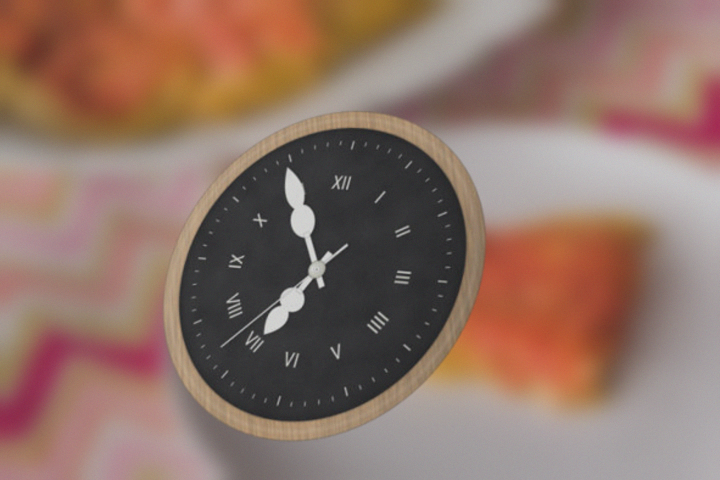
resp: 6h54m37s
